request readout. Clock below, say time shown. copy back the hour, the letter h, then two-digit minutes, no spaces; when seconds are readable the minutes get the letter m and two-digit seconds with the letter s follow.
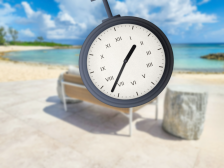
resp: 1h37
